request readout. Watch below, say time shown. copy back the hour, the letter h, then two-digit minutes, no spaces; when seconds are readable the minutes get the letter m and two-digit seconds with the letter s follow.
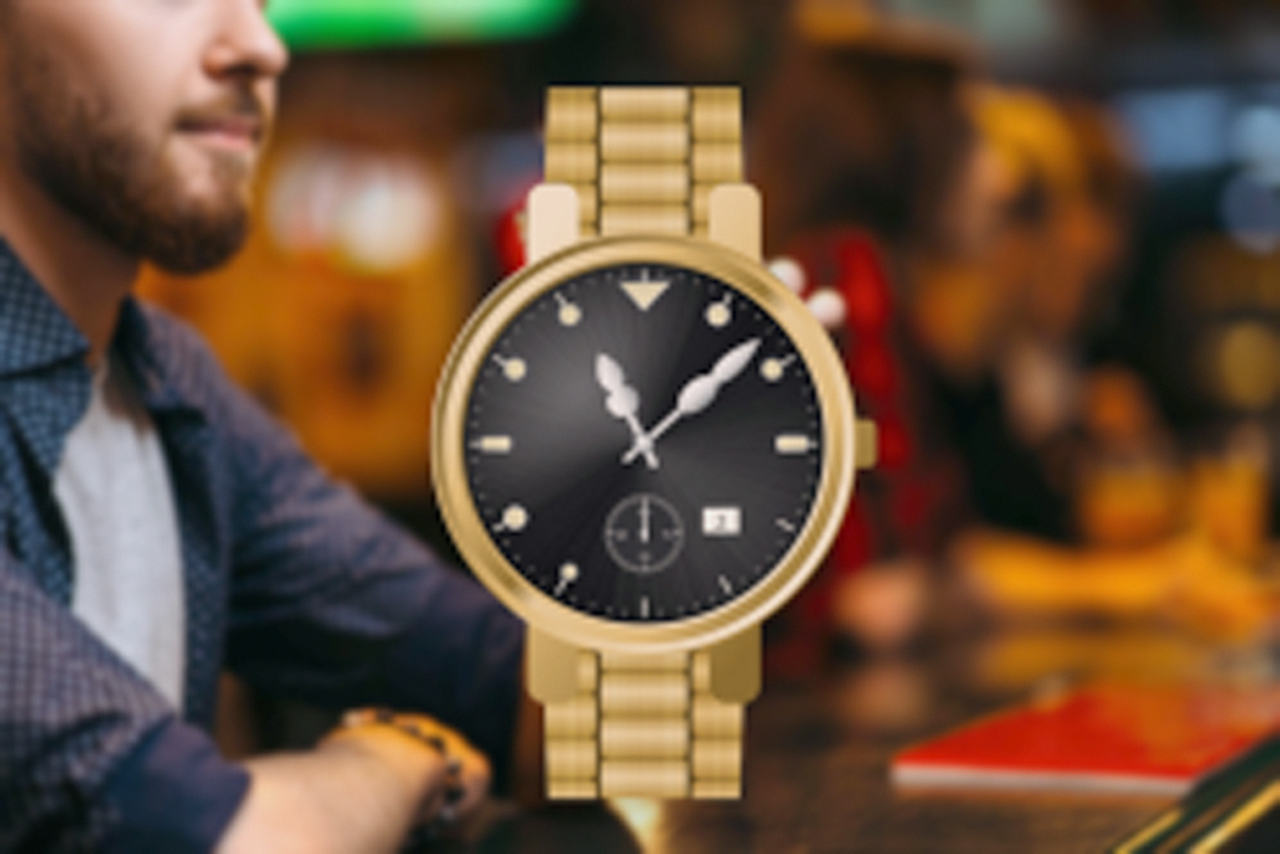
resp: 11h08
